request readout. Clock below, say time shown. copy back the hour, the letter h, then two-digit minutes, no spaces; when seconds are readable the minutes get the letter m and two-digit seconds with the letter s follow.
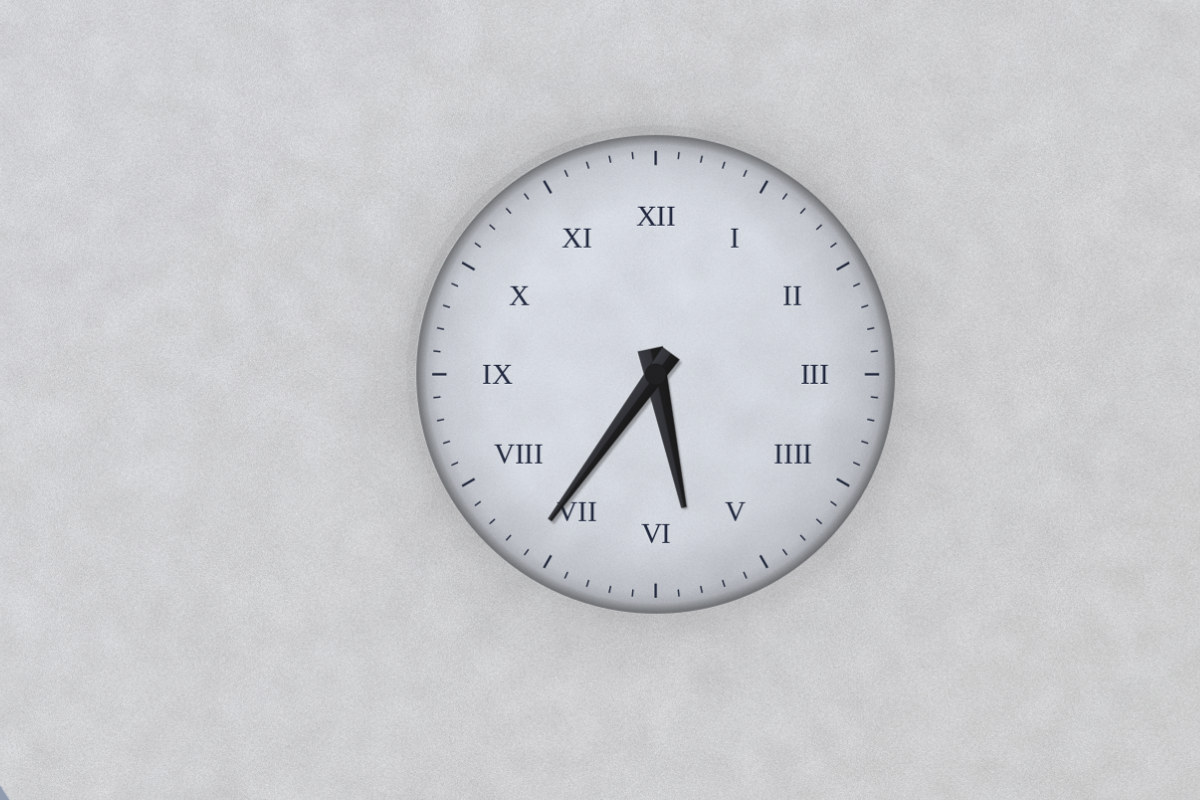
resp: 5h36
